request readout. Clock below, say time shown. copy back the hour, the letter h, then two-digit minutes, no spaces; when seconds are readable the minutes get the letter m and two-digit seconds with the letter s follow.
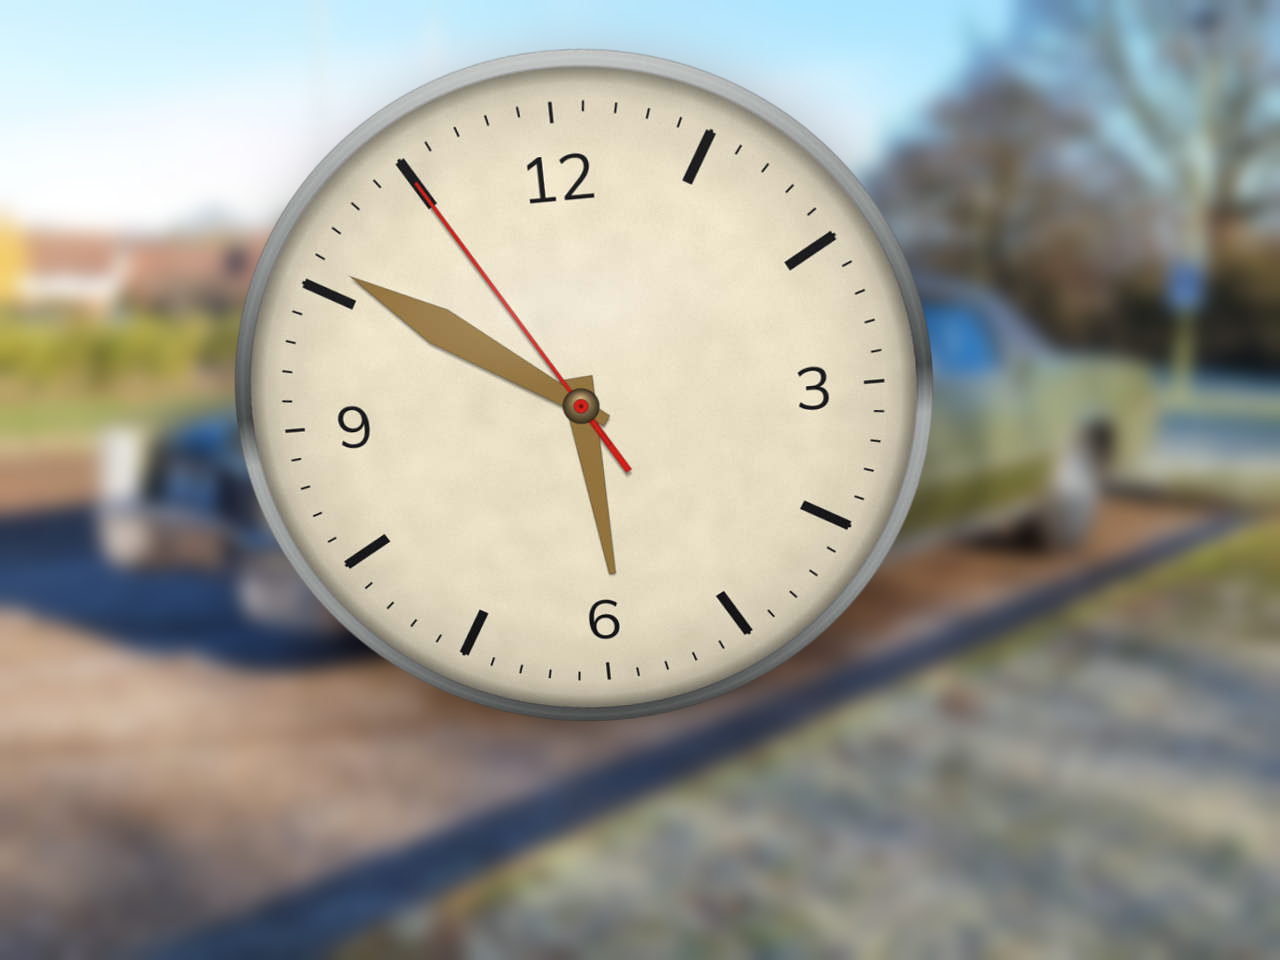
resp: 5h50m55s
